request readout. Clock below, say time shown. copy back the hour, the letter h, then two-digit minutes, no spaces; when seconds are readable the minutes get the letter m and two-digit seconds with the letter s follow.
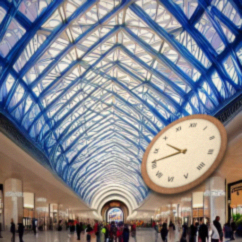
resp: 9h41
